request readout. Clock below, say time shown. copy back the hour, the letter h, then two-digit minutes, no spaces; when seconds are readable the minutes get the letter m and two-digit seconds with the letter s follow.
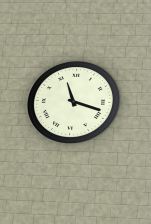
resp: 11h18
